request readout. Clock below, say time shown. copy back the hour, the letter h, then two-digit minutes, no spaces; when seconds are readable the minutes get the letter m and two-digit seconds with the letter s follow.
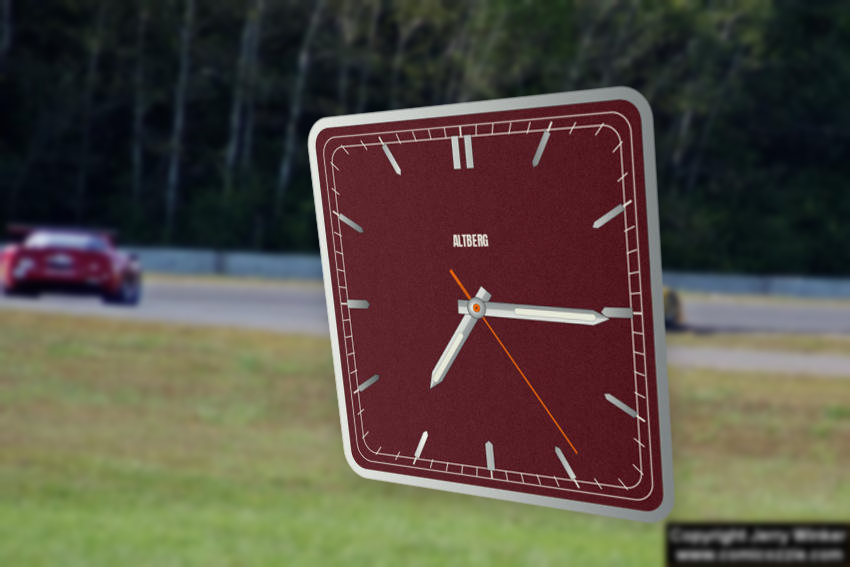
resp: 7h15m24s
